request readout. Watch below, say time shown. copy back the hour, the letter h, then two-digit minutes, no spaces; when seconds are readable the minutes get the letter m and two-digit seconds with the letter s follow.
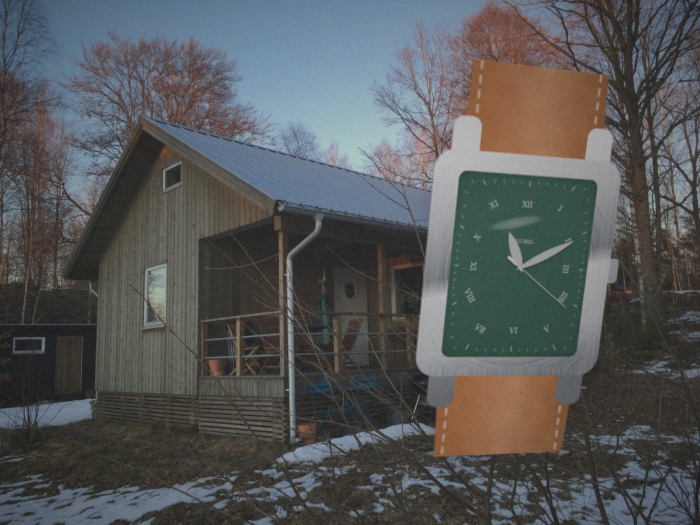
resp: 11h10m21s
